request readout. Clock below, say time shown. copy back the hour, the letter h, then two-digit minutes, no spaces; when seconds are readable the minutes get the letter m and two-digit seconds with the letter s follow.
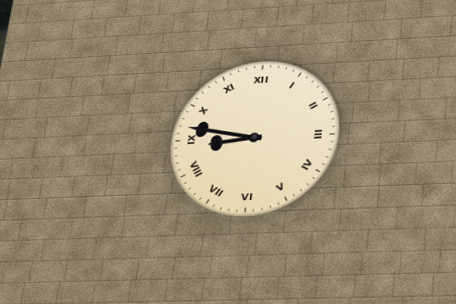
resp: 8h47
